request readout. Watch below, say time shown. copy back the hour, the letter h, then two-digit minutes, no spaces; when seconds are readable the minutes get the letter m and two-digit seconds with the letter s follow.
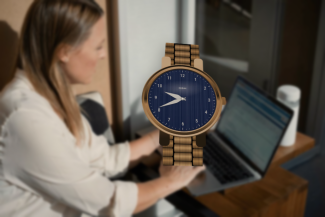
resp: 9h41
